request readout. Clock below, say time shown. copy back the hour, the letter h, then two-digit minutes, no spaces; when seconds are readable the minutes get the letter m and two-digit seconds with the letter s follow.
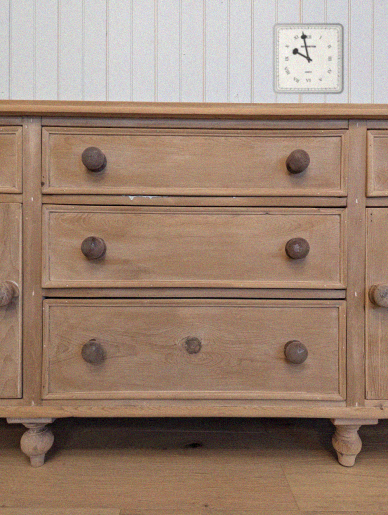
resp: 9h58
